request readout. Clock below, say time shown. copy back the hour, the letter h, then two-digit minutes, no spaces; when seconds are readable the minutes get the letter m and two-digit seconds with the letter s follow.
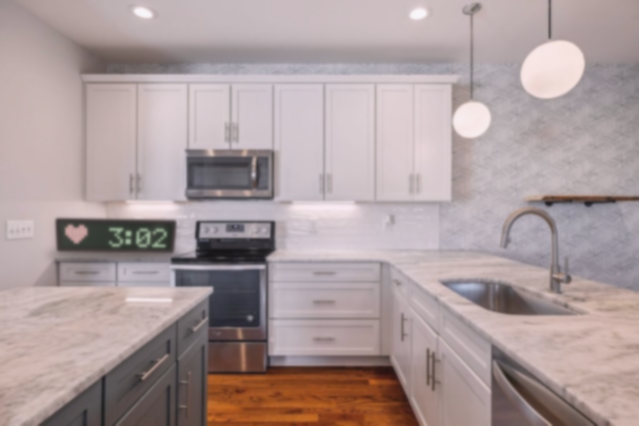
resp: 3h02
